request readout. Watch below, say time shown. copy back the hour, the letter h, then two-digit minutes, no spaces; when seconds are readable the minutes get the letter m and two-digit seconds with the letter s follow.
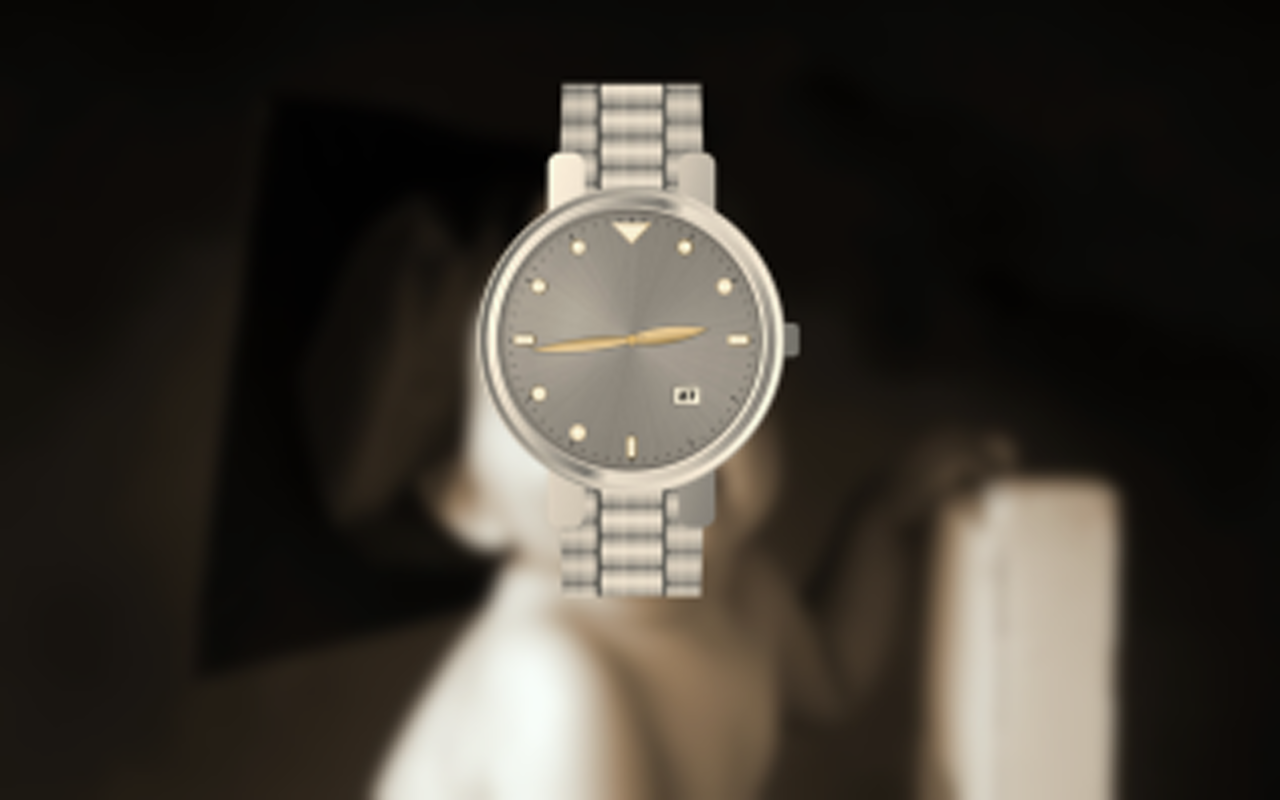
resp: 2h44
